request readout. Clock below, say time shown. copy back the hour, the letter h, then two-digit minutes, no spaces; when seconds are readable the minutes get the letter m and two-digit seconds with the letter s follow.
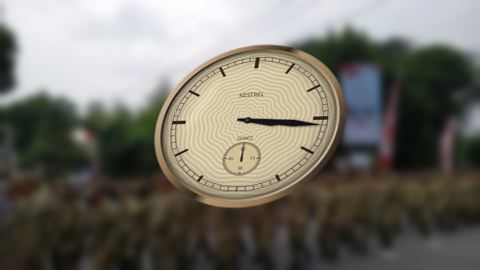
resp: 3h16
